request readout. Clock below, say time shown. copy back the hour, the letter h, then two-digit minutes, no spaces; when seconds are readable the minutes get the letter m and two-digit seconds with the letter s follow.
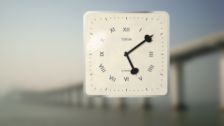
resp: 5h09
